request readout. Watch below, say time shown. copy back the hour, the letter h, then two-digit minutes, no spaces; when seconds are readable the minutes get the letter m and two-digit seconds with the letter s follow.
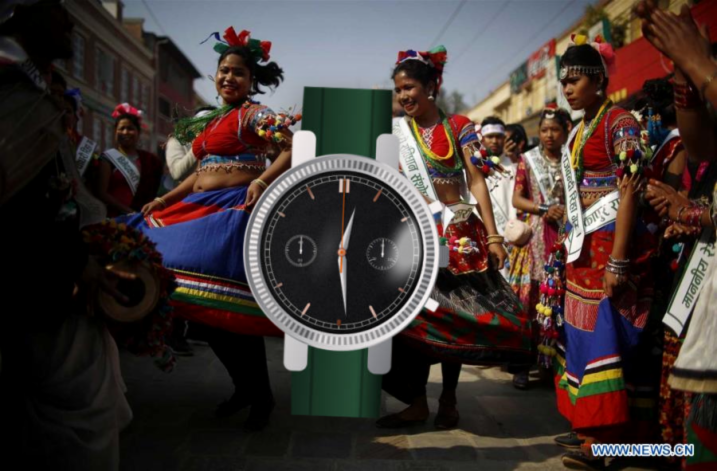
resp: 12h29
